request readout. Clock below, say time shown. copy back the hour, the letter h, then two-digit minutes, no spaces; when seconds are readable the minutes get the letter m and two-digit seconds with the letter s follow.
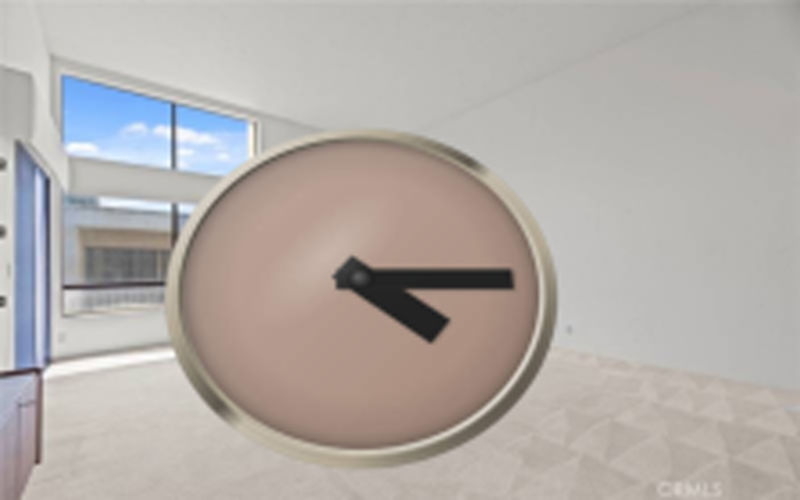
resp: 4h15
